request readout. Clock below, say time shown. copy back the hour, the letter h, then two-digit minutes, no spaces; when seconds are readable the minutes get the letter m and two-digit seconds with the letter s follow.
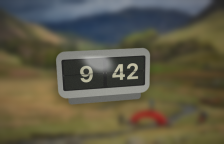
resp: 9h42
